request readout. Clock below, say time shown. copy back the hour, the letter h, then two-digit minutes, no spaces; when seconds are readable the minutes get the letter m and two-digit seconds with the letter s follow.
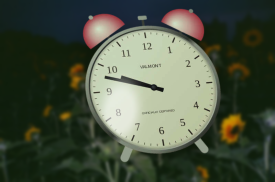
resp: 9h48
